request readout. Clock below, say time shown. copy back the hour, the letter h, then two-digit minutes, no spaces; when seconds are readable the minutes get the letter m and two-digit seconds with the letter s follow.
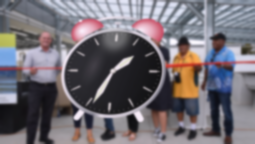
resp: 1h34
